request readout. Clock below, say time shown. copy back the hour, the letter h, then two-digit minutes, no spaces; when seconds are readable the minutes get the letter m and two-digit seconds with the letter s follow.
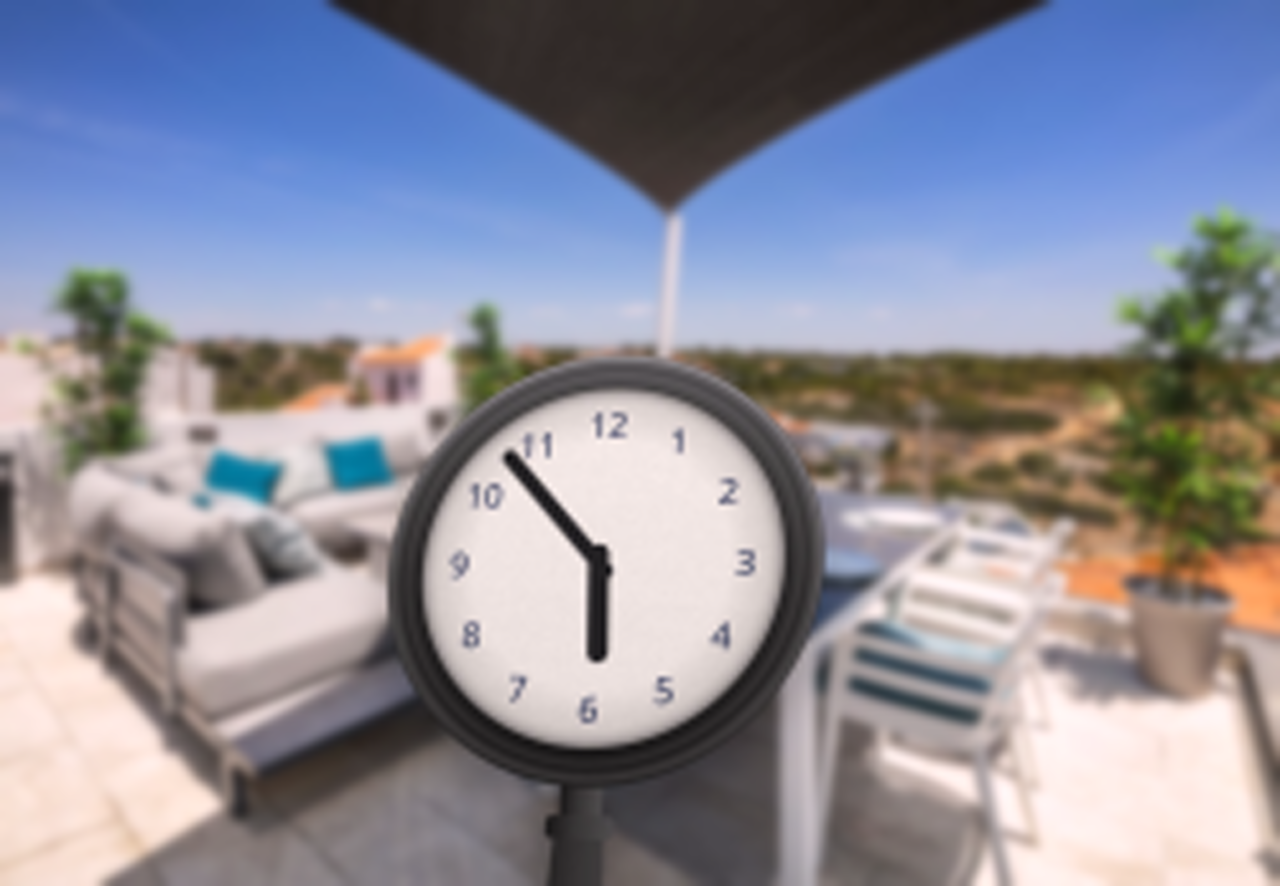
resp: 5h53
